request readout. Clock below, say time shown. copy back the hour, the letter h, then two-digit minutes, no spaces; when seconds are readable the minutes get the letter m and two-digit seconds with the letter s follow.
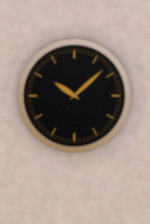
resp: 10h08
